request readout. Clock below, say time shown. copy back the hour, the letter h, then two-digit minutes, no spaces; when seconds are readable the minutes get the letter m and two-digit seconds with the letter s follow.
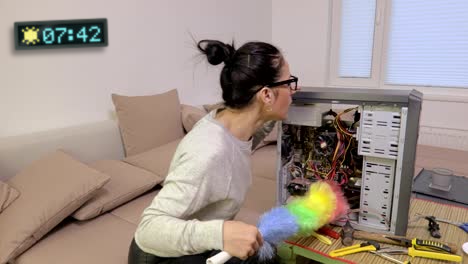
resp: 7h42
